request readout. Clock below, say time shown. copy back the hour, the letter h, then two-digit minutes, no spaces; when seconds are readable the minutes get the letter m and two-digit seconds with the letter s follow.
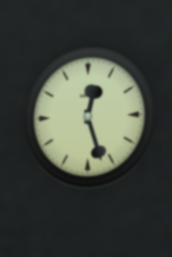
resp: 12h27
